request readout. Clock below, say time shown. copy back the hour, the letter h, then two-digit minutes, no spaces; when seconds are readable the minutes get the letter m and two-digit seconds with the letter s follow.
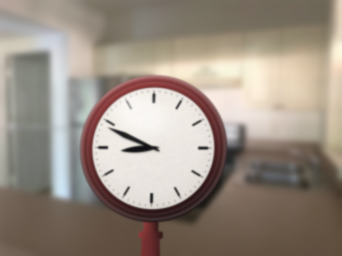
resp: 8h49
